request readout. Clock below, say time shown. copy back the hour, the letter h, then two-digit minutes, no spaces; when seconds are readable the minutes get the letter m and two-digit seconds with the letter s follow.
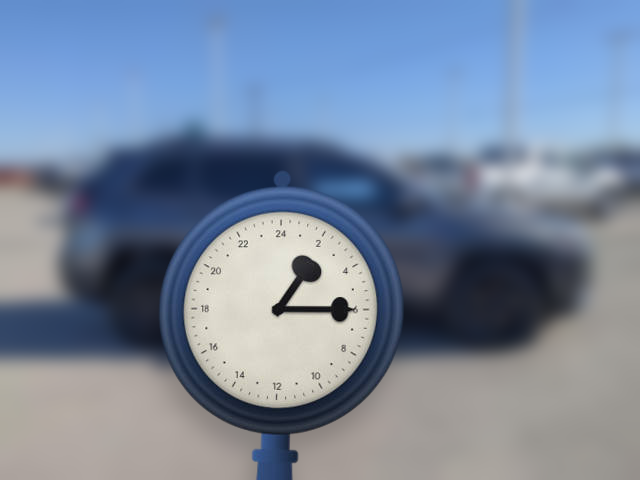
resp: 2h15
